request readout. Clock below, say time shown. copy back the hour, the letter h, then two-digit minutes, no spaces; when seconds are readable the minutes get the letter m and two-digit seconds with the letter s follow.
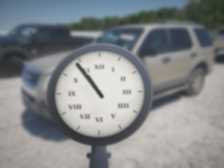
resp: 10h54
